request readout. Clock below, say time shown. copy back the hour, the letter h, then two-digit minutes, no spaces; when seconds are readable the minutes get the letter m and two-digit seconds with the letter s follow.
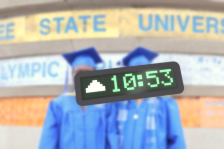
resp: 10h53
